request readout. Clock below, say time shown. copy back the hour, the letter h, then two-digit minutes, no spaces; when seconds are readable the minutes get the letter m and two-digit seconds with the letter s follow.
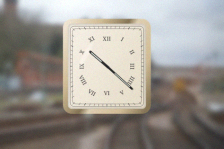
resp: 10h22
